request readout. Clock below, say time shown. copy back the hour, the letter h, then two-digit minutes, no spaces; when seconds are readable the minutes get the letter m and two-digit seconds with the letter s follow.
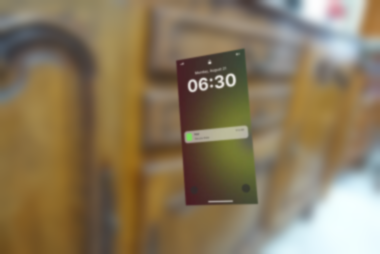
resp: 6h30
